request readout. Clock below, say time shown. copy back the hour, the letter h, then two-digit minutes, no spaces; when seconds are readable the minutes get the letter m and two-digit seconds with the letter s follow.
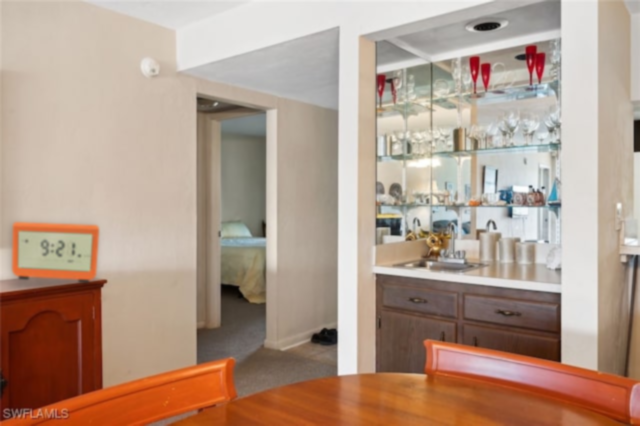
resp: 9h21
